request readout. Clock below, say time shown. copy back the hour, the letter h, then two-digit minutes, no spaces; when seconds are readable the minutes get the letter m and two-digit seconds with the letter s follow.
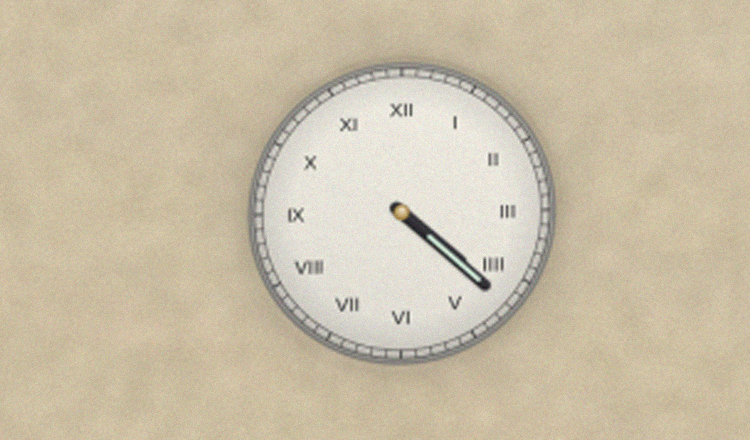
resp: 4h22
